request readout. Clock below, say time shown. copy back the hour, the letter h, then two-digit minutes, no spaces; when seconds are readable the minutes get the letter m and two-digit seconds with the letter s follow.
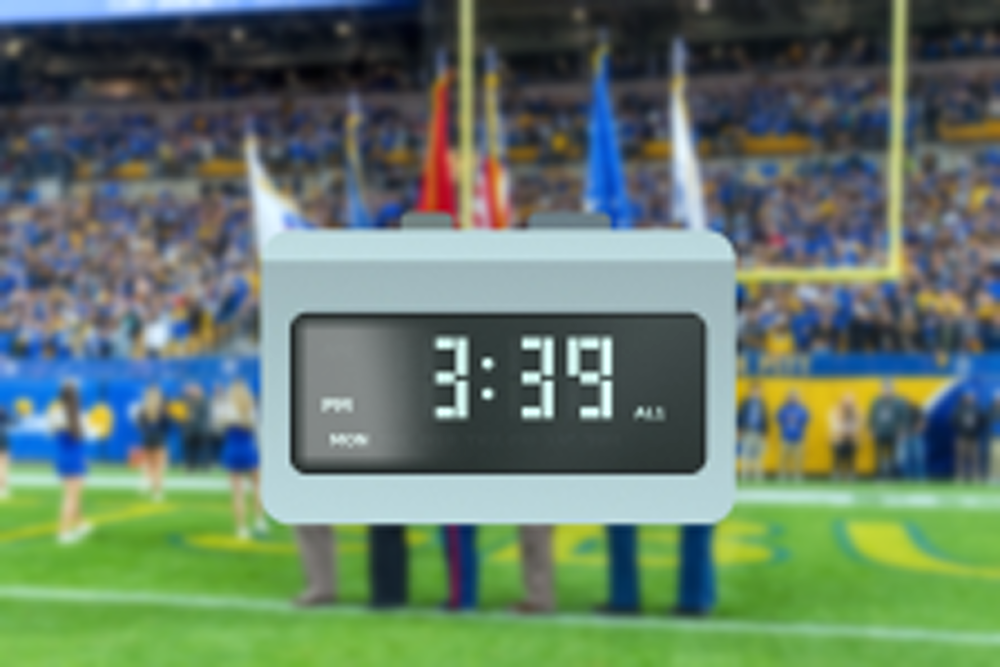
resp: 3h39
